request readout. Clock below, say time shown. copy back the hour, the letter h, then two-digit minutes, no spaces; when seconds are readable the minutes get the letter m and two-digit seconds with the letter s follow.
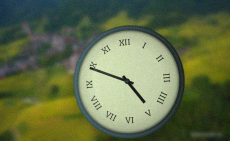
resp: 4h49
